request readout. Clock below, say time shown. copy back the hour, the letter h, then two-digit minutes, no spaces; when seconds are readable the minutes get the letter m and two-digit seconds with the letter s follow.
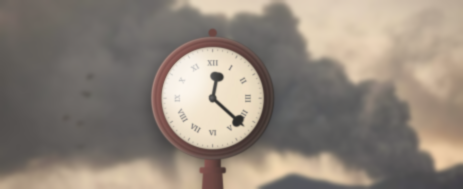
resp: 12h22
